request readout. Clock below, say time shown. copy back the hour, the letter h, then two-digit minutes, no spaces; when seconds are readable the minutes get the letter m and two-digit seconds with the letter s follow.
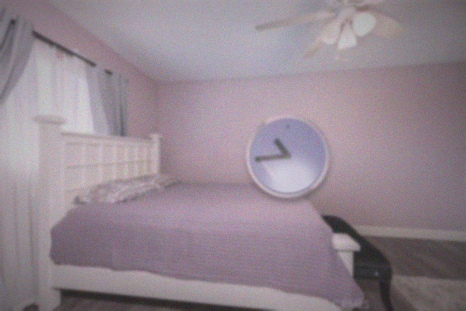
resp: 10h44
